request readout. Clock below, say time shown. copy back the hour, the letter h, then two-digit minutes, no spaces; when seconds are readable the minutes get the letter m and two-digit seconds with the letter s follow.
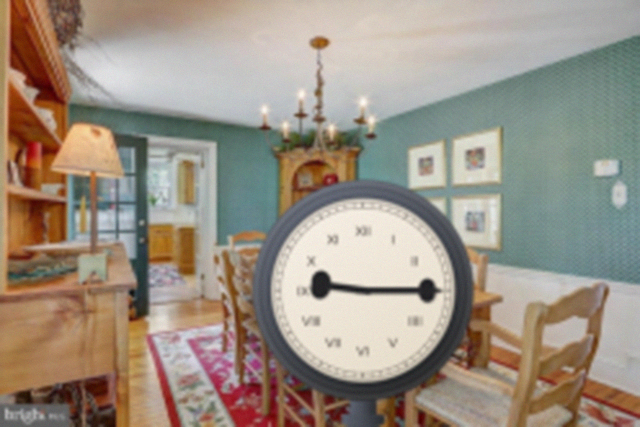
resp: 9h15
